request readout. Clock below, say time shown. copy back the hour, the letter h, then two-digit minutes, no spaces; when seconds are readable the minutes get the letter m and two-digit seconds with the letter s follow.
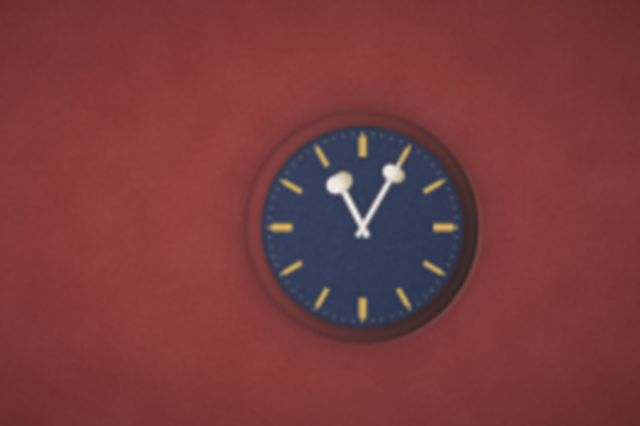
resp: 11h05
